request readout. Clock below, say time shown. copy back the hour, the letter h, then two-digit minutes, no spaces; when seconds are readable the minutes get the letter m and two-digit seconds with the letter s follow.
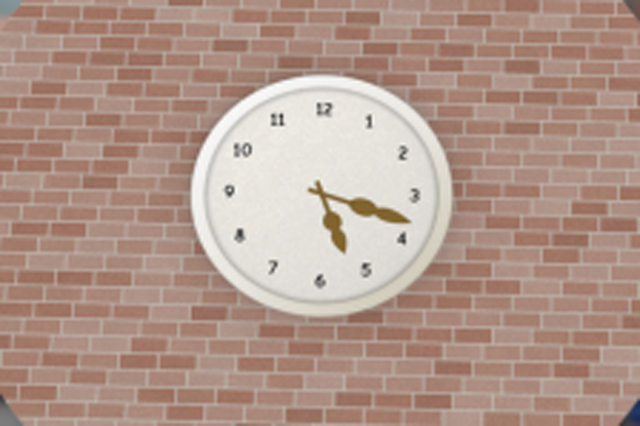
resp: 5h18
